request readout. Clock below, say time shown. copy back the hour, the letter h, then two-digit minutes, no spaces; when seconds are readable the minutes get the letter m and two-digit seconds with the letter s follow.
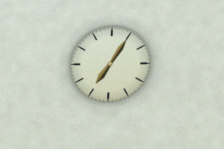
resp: 7h05
